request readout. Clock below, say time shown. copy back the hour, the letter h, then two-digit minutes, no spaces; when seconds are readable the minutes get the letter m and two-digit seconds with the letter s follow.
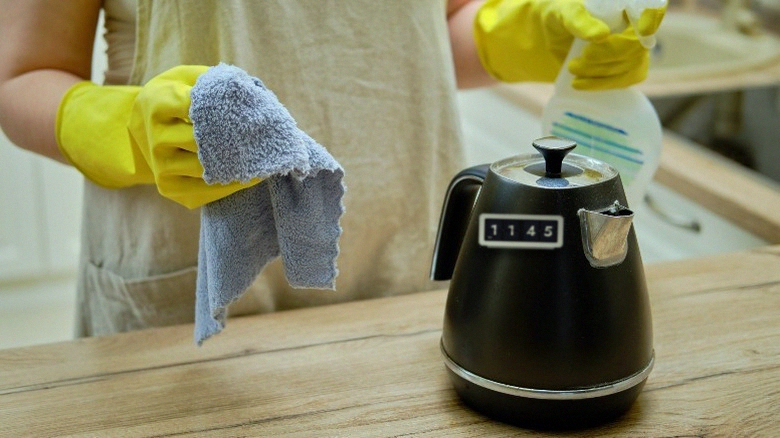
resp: 11h45
